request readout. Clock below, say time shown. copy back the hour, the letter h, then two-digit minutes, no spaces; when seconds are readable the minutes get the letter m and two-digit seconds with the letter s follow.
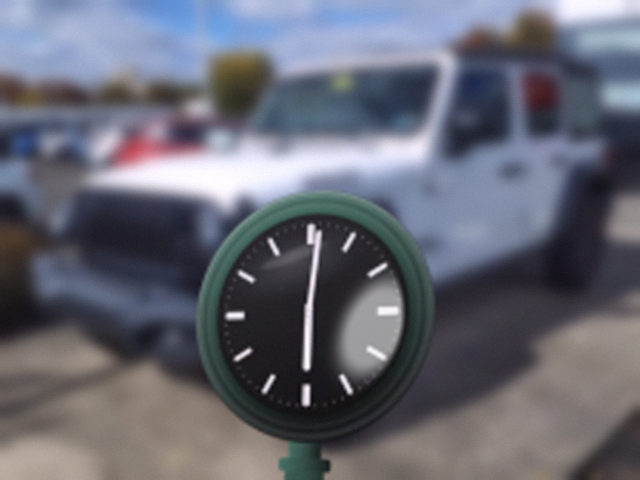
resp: 6h01
